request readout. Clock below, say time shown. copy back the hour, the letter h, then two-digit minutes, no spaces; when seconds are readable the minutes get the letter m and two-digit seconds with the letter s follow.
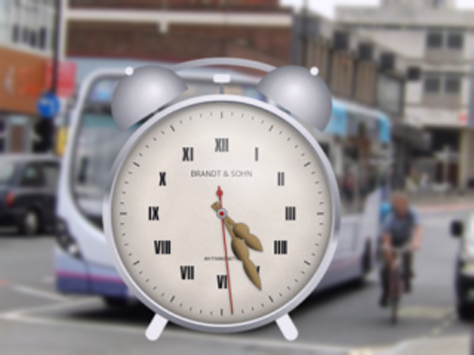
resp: 4h25m29s
